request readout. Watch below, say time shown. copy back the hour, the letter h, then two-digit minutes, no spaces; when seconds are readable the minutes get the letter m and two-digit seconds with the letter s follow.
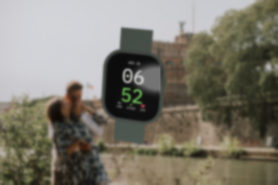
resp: 6h52
